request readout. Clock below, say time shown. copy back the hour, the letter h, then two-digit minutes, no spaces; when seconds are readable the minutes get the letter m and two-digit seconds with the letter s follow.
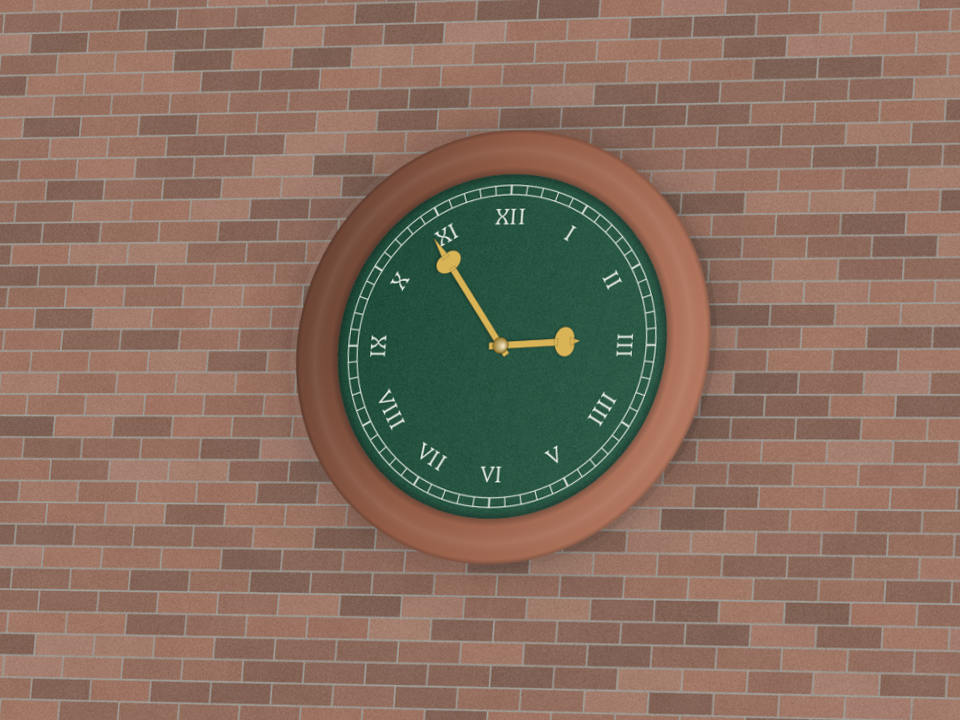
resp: 2h54
